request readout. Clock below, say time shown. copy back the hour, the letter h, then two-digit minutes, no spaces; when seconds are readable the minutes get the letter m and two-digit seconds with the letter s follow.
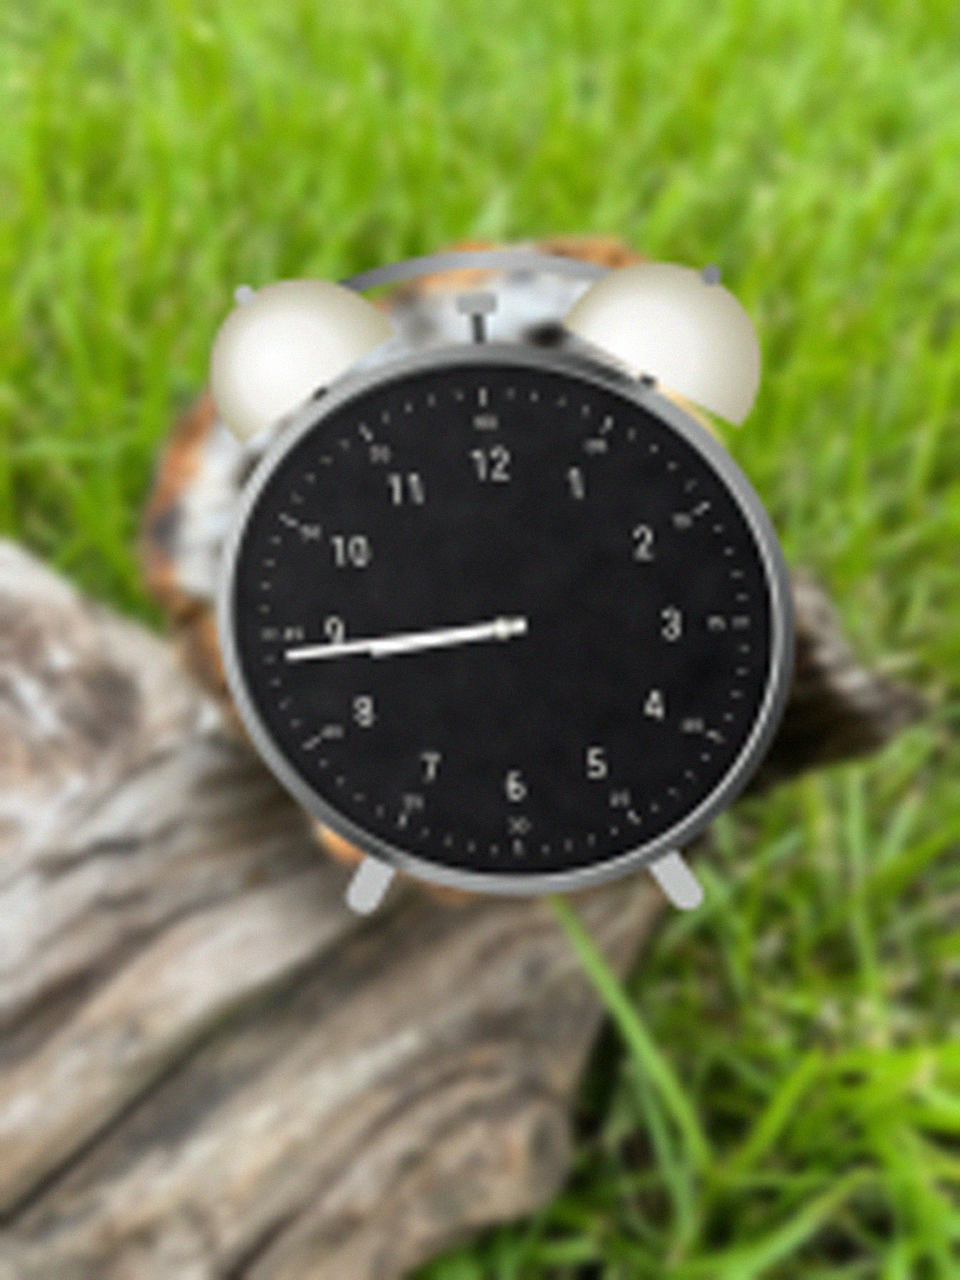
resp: 8h44
